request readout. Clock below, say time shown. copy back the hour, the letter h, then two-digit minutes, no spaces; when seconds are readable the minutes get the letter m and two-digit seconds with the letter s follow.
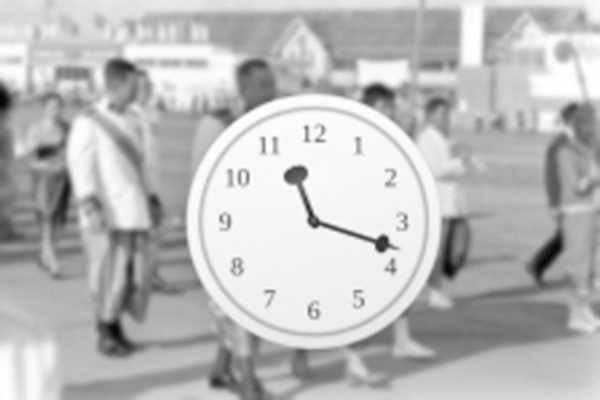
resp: 11h18
